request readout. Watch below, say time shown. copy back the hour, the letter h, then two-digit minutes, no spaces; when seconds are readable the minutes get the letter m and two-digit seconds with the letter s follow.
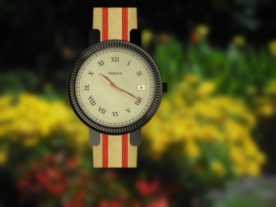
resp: 10h20
